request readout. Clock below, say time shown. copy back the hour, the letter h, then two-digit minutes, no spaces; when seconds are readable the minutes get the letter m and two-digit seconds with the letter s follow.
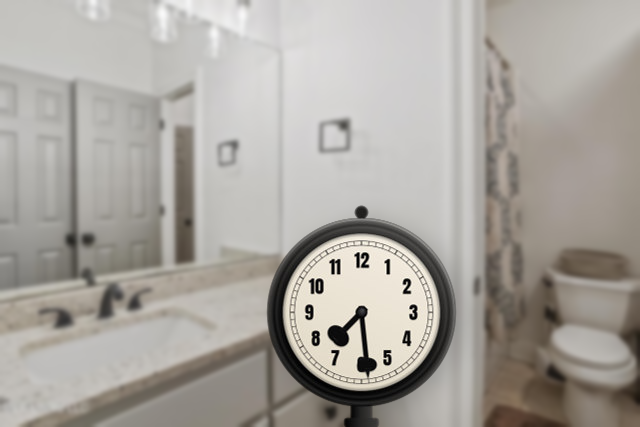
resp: 7h29
